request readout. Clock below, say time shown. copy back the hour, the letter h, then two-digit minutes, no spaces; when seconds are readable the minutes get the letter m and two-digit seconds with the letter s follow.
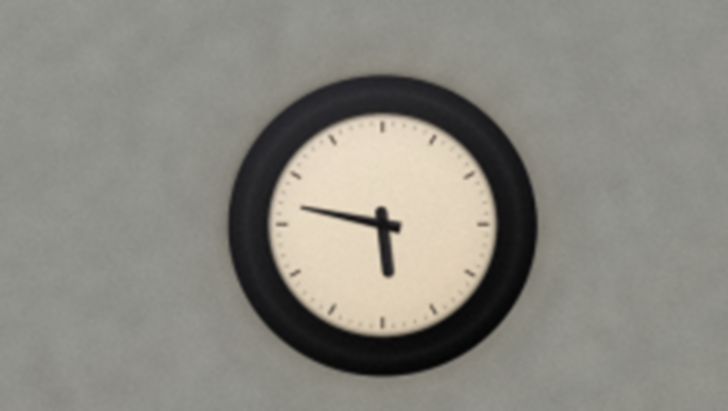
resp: 5h47
